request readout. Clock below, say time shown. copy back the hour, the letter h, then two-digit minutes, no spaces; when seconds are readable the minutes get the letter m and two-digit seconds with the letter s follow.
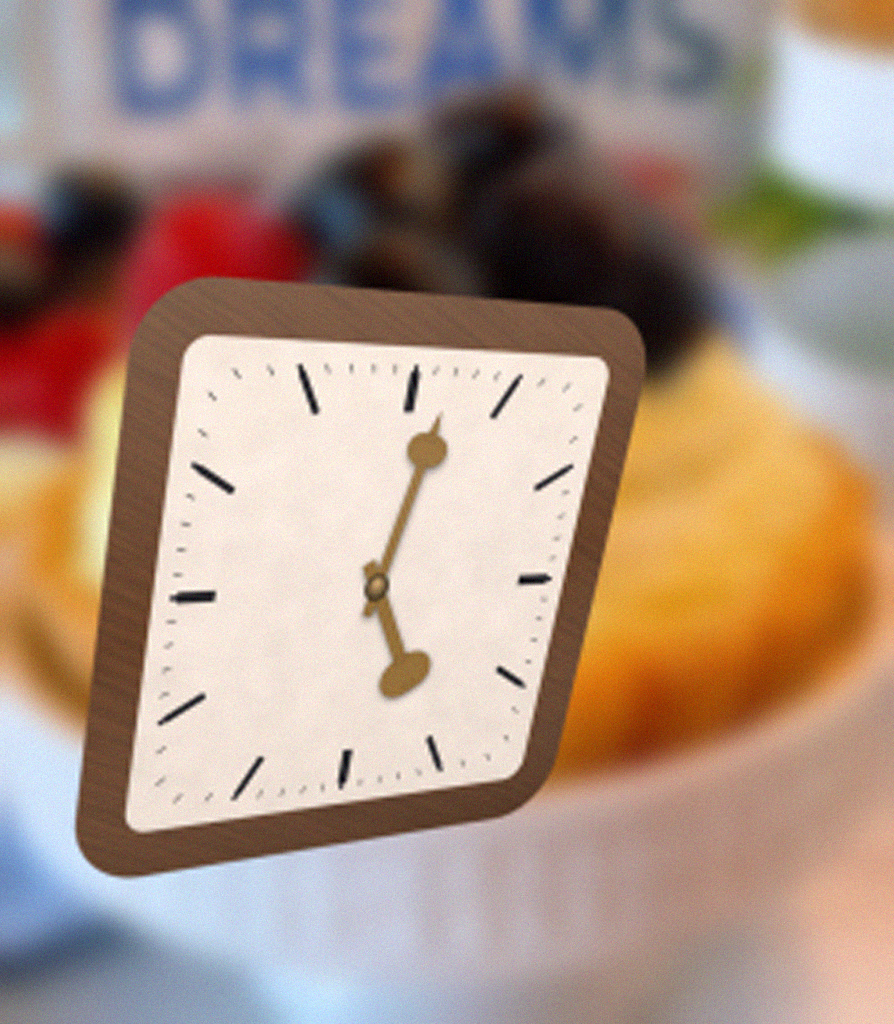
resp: 5h02
